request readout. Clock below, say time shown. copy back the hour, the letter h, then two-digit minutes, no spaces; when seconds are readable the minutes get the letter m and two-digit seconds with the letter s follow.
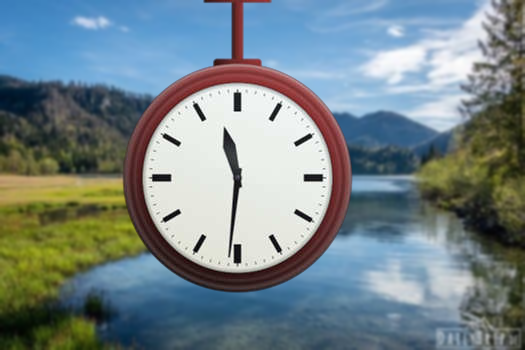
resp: 11h31
